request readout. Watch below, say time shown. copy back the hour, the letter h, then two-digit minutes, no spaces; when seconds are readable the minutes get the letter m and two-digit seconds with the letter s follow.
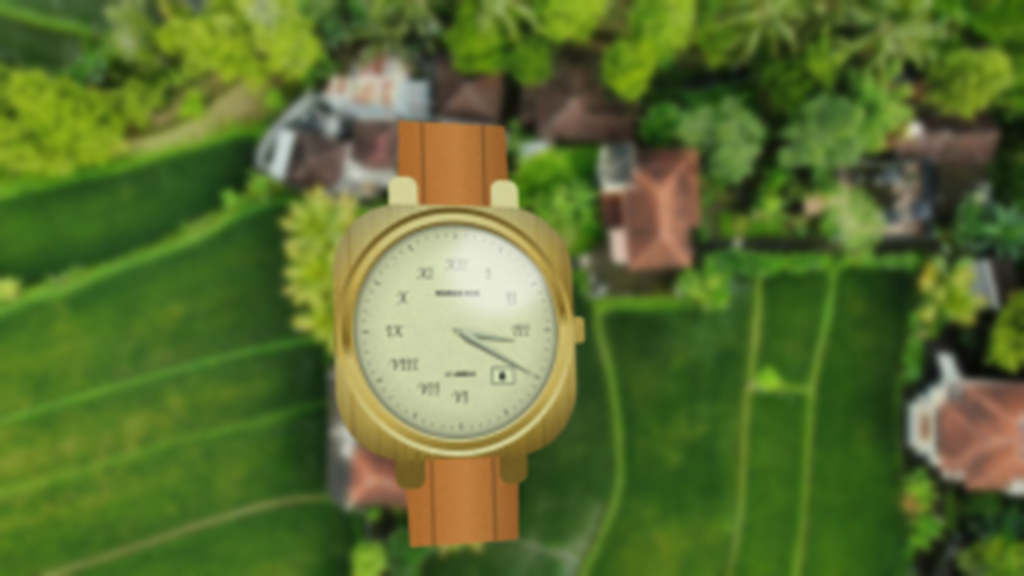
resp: 3h20
